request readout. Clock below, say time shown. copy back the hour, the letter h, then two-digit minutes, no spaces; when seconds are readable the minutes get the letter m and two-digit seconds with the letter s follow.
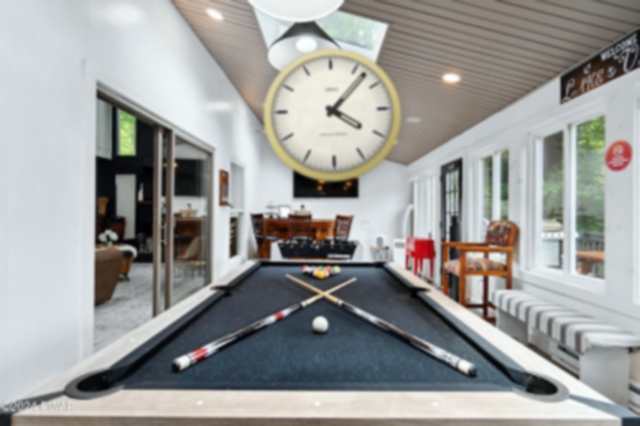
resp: 4h07
